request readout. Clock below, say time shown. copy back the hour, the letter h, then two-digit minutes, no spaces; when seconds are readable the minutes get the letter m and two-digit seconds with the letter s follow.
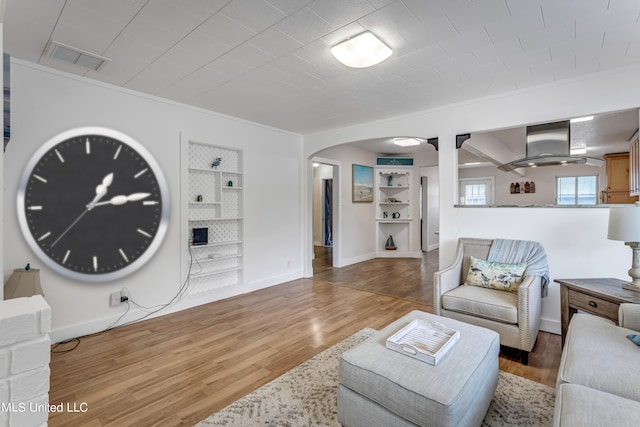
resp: 1h13m38s
